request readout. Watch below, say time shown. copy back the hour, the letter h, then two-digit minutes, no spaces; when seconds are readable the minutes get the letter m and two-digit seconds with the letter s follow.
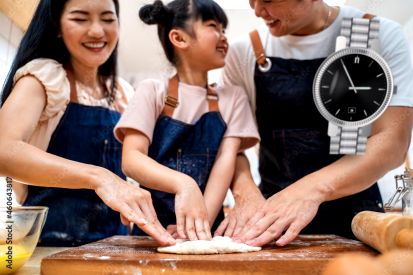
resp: 2h55
